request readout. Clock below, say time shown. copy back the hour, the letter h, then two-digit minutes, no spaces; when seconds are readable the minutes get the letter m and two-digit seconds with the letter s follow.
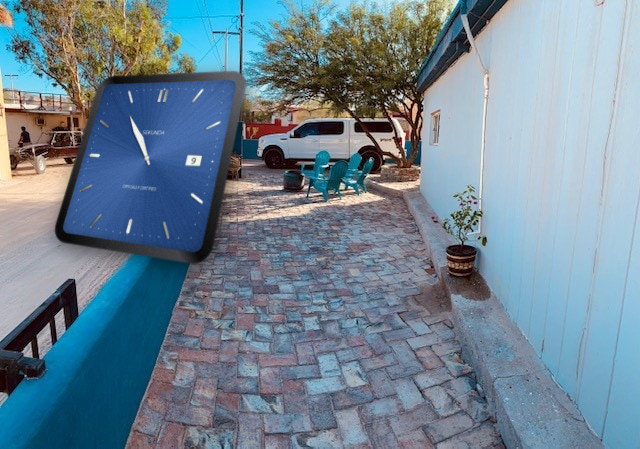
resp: 10h54
